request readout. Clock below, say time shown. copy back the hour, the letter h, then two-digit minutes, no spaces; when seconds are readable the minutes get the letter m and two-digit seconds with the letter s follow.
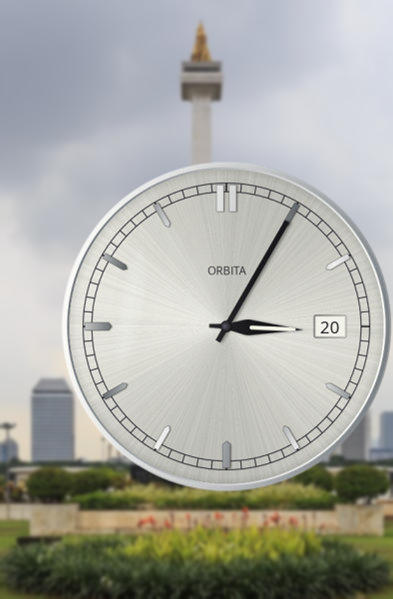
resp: 3h05
